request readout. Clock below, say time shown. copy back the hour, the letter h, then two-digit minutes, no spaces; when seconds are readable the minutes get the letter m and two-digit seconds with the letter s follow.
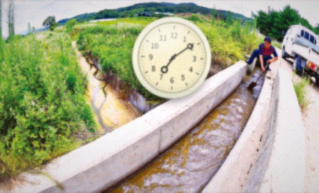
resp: 7h09
